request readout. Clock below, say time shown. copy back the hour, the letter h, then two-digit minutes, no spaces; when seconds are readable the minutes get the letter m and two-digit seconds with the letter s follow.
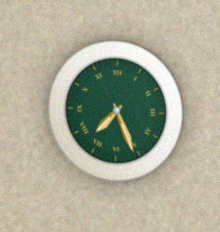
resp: 7h26
